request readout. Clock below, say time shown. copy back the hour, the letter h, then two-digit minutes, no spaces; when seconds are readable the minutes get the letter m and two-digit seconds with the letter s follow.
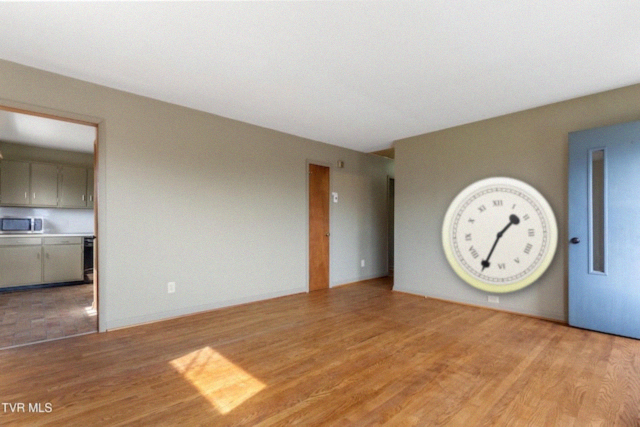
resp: 1h35
